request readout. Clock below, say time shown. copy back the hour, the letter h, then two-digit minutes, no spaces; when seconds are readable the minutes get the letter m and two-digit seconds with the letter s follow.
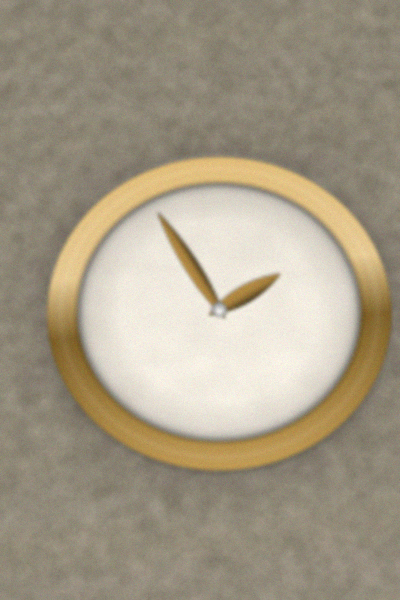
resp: 1h55
